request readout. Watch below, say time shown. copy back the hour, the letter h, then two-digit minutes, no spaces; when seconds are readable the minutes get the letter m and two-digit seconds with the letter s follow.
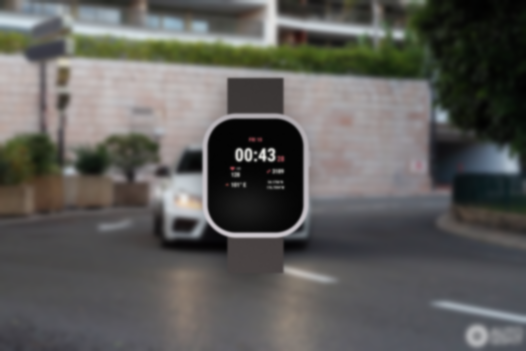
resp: 0h43
